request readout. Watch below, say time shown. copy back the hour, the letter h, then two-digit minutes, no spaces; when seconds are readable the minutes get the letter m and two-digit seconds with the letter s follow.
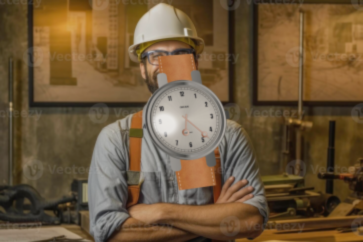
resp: 6h23
